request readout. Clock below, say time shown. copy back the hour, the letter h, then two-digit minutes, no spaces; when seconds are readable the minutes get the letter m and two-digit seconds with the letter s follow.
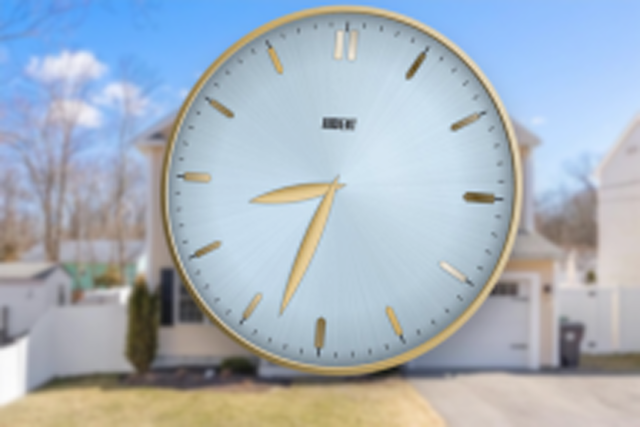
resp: 8h33
